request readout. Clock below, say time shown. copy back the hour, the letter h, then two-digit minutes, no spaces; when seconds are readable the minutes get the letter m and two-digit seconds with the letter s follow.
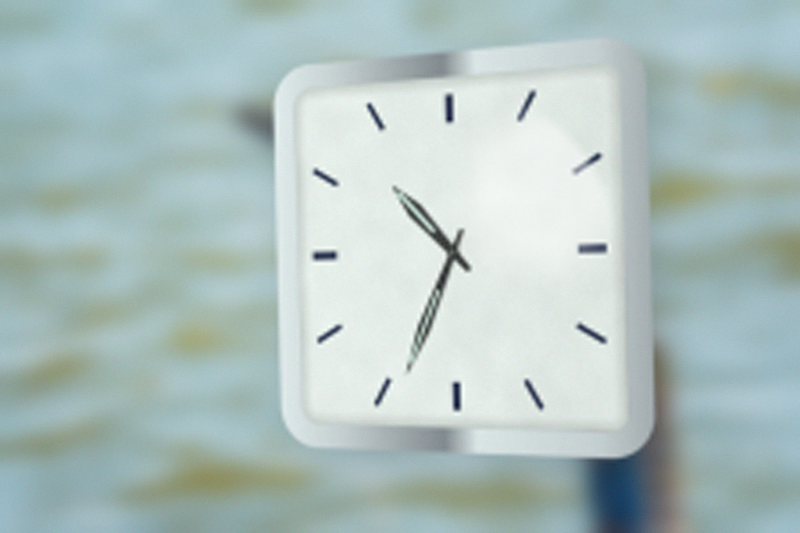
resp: 10h34
